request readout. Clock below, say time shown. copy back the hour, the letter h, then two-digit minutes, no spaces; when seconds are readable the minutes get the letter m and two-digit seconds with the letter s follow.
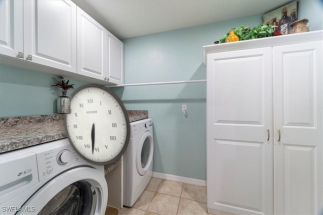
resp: 6h32
